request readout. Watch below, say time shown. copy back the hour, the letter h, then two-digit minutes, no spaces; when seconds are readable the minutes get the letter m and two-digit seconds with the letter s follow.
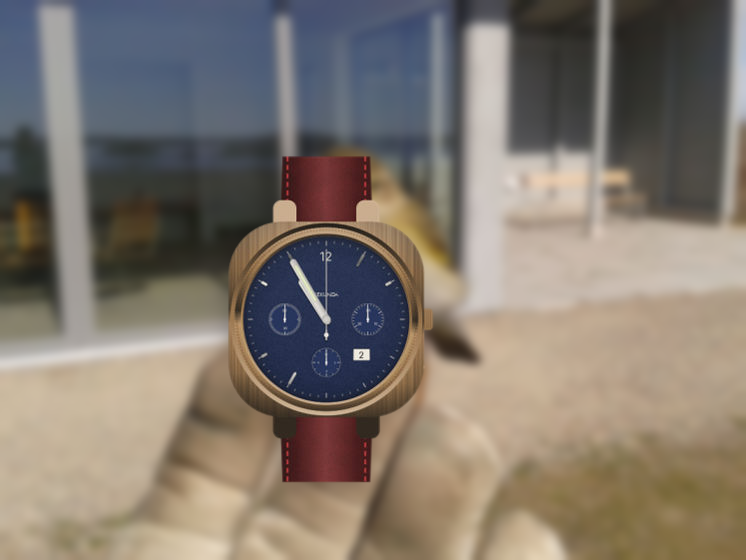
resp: 10h55
